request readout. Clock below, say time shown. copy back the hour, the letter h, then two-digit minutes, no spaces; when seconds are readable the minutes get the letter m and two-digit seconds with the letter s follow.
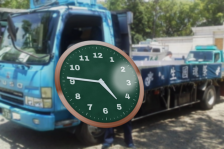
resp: 4h46
